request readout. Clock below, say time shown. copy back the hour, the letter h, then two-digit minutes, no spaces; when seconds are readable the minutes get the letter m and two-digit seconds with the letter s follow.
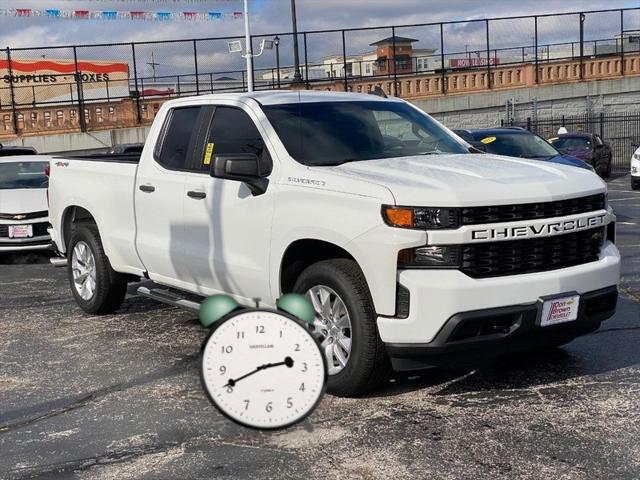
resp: 2h41
